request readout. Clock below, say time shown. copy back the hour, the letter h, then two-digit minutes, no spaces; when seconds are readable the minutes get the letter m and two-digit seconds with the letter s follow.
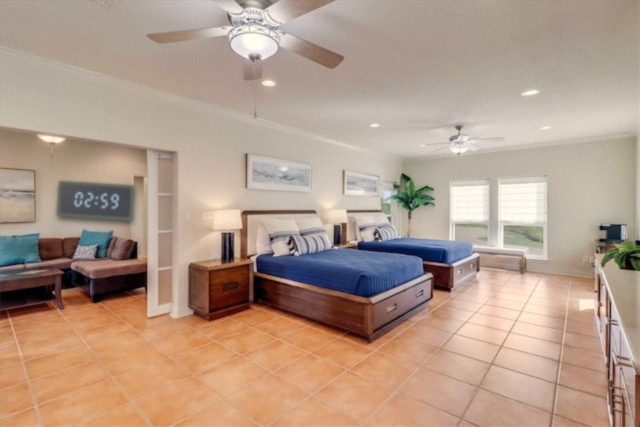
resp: 2h59
